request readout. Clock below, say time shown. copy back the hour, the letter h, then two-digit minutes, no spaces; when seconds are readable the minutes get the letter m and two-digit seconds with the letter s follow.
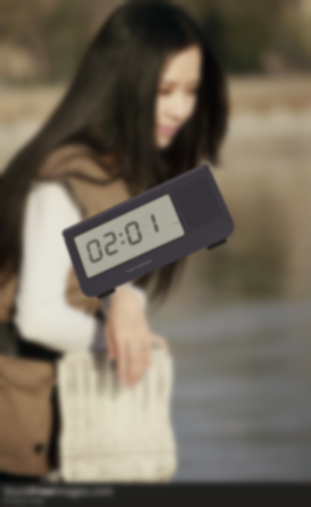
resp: 2h01
